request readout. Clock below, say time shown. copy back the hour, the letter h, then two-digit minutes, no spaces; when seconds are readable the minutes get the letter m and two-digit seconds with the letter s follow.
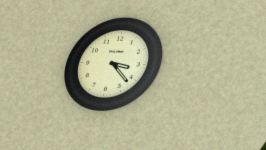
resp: 3h22
